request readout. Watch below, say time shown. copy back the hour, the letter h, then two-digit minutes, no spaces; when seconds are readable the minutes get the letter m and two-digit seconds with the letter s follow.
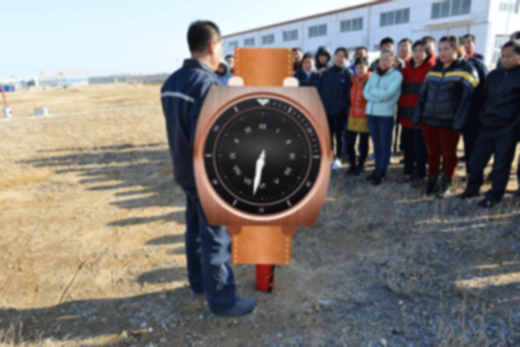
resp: 6h32
